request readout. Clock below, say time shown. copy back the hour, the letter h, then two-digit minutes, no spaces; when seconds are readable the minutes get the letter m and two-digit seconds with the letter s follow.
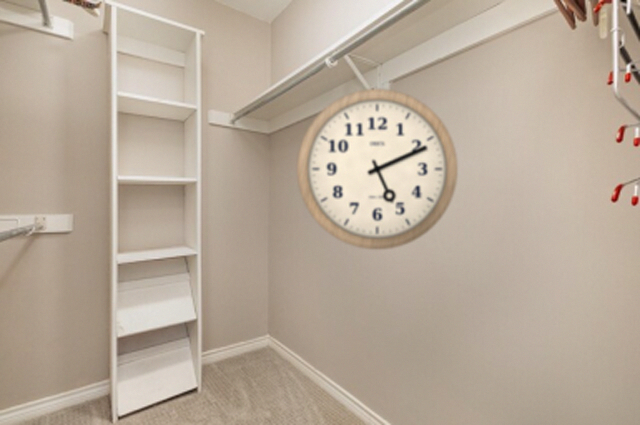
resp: 5h11
